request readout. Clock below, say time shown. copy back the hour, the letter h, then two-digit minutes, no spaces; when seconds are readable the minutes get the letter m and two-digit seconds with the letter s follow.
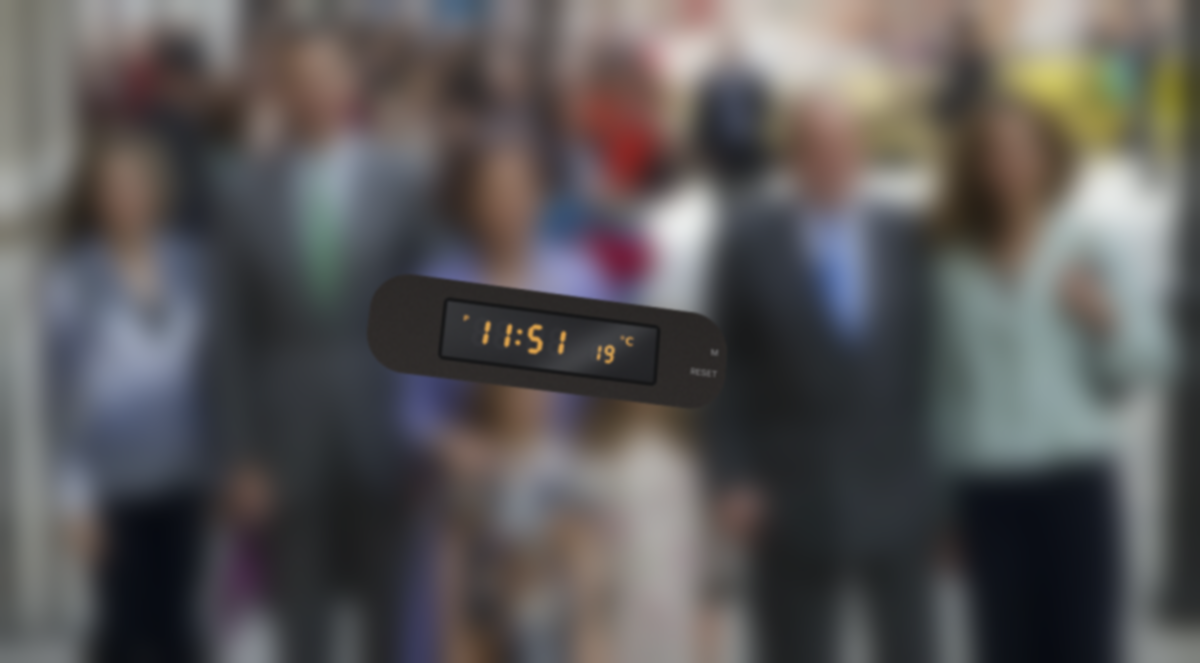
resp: 11h51
